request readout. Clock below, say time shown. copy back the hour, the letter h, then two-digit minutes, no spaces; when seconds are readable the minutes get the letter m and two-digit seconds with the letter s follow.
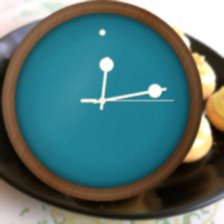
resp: 12h13m15s
